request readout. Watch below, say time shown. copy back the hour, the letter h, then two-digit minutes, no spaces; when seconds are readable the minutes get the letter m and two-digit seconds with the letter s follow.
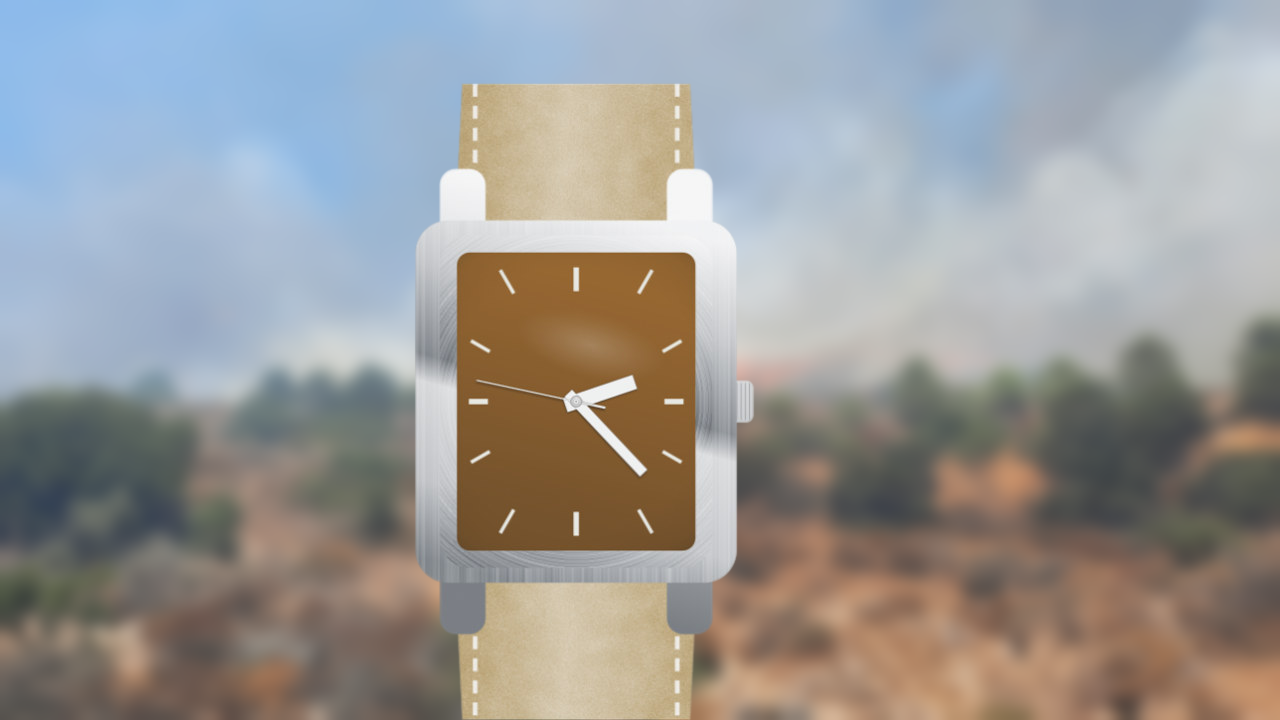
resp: 2h22m47s
